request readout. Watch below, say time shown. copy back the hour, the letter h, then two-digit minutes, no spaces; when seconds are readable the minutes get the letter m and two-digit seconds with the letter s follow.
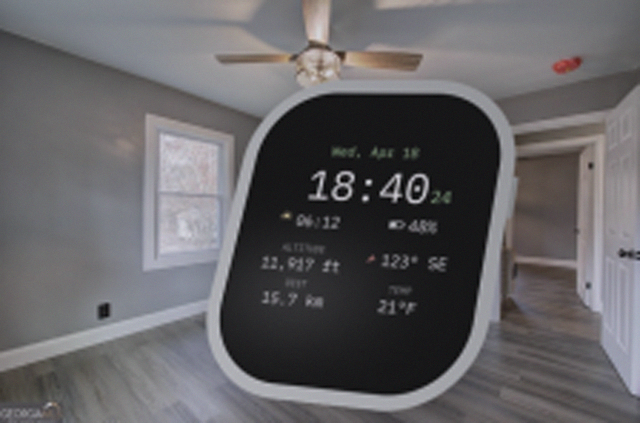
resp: 18h40
